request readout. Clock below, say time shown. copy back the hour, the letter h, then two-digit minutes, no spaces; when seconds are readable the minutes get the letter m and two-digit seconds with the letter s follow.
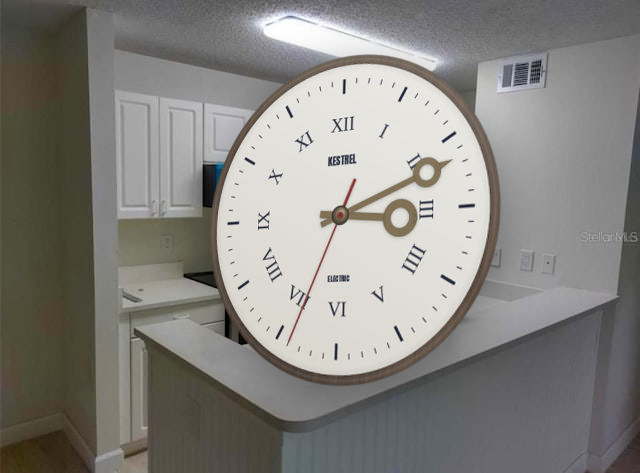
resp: 3h11m34s
